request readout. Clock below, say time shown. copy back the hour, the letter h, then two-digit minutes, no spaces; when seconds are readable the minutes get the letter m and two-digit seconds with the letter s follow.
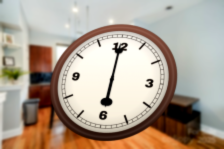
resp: 6h00
